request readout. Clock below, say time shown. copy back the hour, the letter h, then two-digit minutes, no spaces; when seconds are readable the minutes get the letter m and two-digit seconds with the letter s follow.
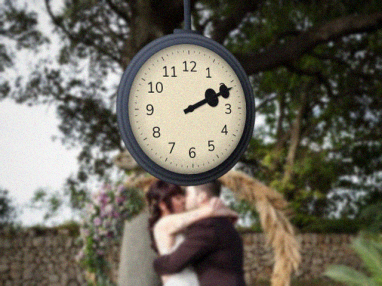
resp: 2h11
